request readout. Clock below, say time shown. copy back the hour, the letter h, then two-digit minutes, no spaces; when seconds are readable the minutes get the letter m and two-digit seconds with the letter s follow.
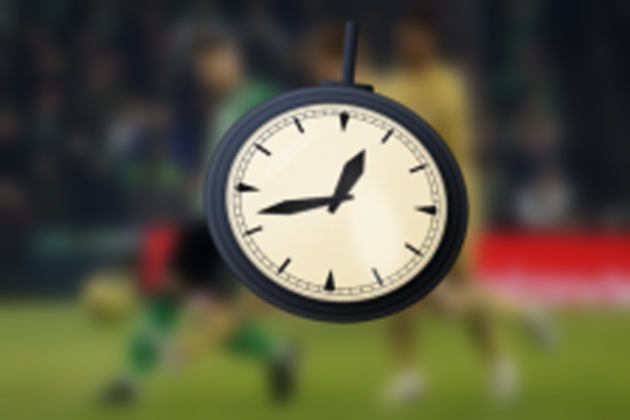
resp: 12h42
